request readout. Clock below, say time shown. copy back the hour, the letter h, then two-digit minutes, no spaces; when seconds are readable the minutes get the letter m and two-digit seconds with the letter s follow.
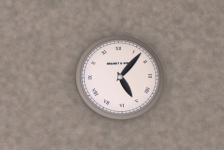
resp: 5h07
